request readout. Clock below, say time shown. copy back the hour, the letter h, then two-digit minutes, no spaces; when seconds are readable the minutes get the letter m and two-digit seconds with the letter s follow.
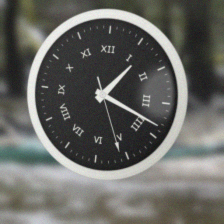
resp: 1h18m26s
